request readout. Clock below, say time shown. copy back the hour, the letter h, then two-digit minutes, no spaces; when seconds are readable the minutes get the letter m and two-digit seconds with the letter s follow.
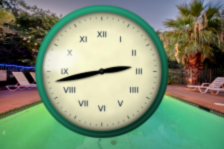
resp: 2h43
